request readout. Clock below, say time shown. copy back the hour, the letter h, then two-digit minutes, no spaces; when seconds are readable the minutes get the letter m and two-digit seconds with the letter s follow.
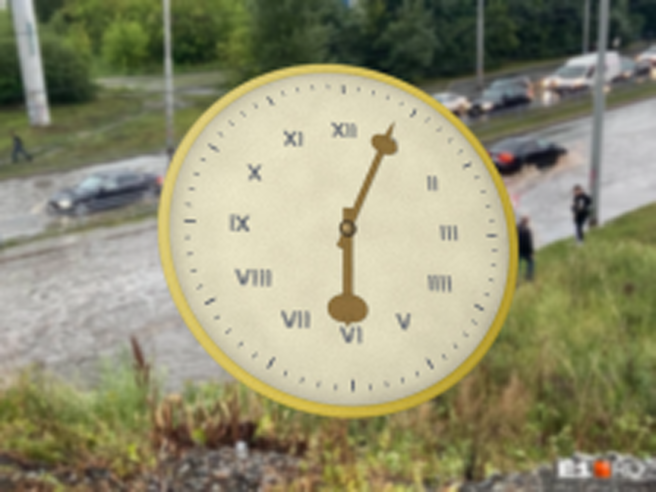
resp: 6h04
